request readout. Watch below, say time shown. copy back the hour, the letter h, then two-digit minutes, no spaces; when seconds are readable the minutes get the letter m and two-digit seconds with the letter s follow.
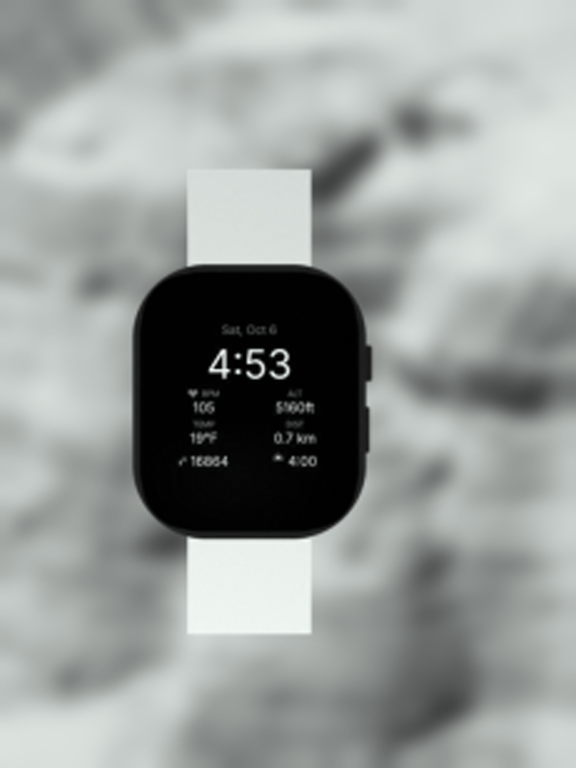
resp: 4h53
